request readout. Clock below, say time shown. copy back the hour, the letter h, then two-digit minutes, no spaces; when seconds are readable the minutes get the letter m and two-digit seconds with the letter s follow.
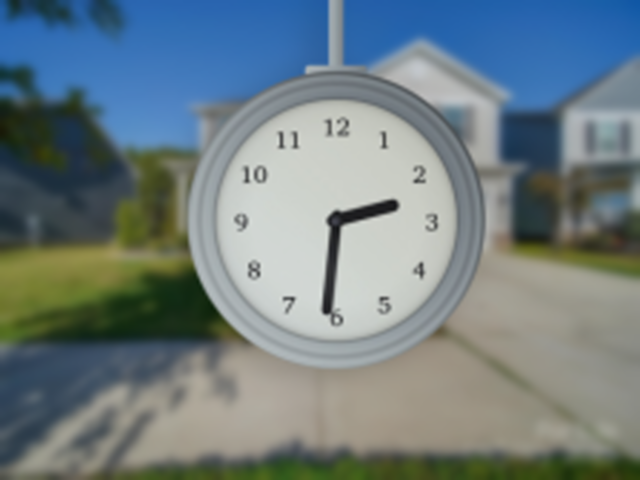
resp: 2h31
